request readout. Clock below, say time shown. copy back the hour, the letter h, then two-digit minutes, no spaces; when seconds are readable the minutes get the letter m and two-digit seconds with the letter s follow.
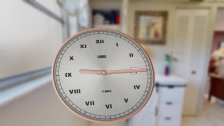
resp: 9h15
